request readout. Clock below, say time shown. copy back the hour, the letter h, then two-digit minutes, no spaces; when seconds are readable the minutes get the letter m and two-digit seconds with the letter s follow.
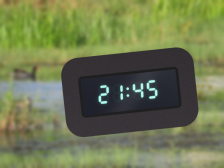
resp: 21h45
